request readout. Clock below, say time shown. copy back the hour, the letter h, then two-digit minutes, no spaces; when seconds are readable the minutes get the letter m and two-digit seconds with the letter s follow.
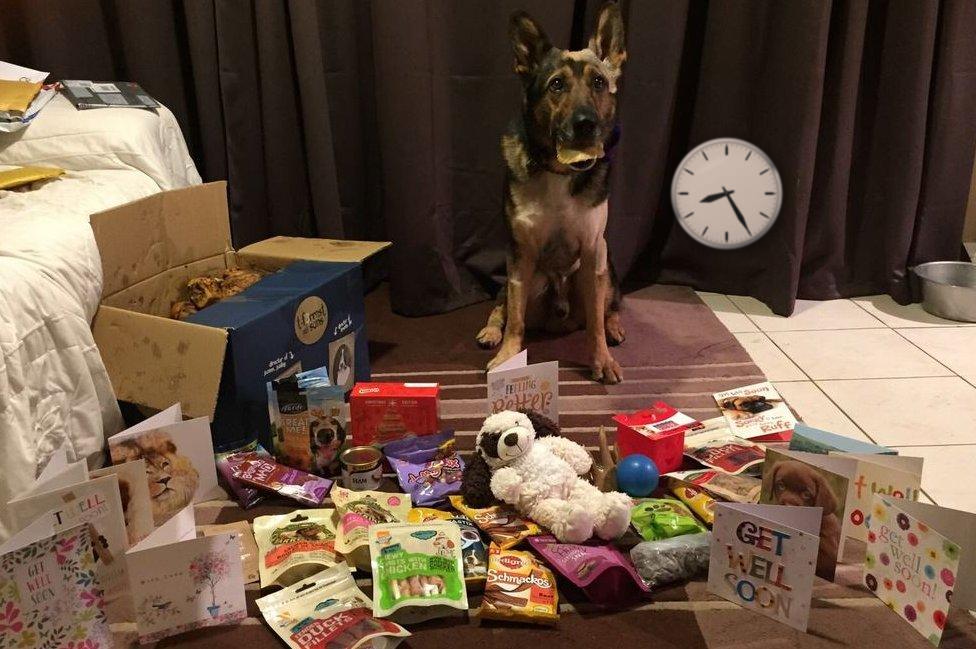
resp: 8h25
